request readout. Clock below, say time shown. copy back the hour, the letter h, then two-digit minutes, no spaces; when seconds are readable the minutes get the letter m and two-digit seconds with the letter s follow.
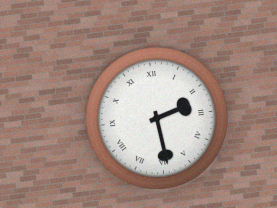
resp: 2h29
